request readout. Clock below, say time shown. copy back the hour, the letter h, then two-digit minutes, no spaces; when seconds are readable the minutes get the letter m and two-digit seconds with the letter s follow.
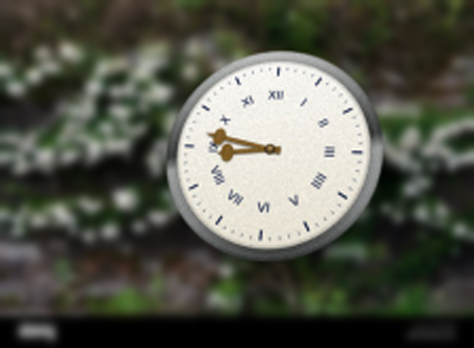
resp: 8h47
